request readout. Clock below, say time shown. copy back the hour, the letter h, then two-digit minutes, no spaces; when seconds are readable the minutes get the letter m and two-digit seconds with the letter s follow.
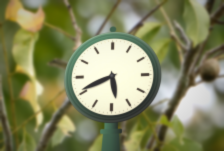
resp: 5h41
